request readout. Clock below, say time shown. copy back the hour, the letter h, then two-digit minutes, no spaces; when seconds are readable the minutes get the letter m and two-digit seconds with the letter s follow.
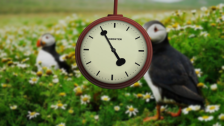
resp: 4h55
